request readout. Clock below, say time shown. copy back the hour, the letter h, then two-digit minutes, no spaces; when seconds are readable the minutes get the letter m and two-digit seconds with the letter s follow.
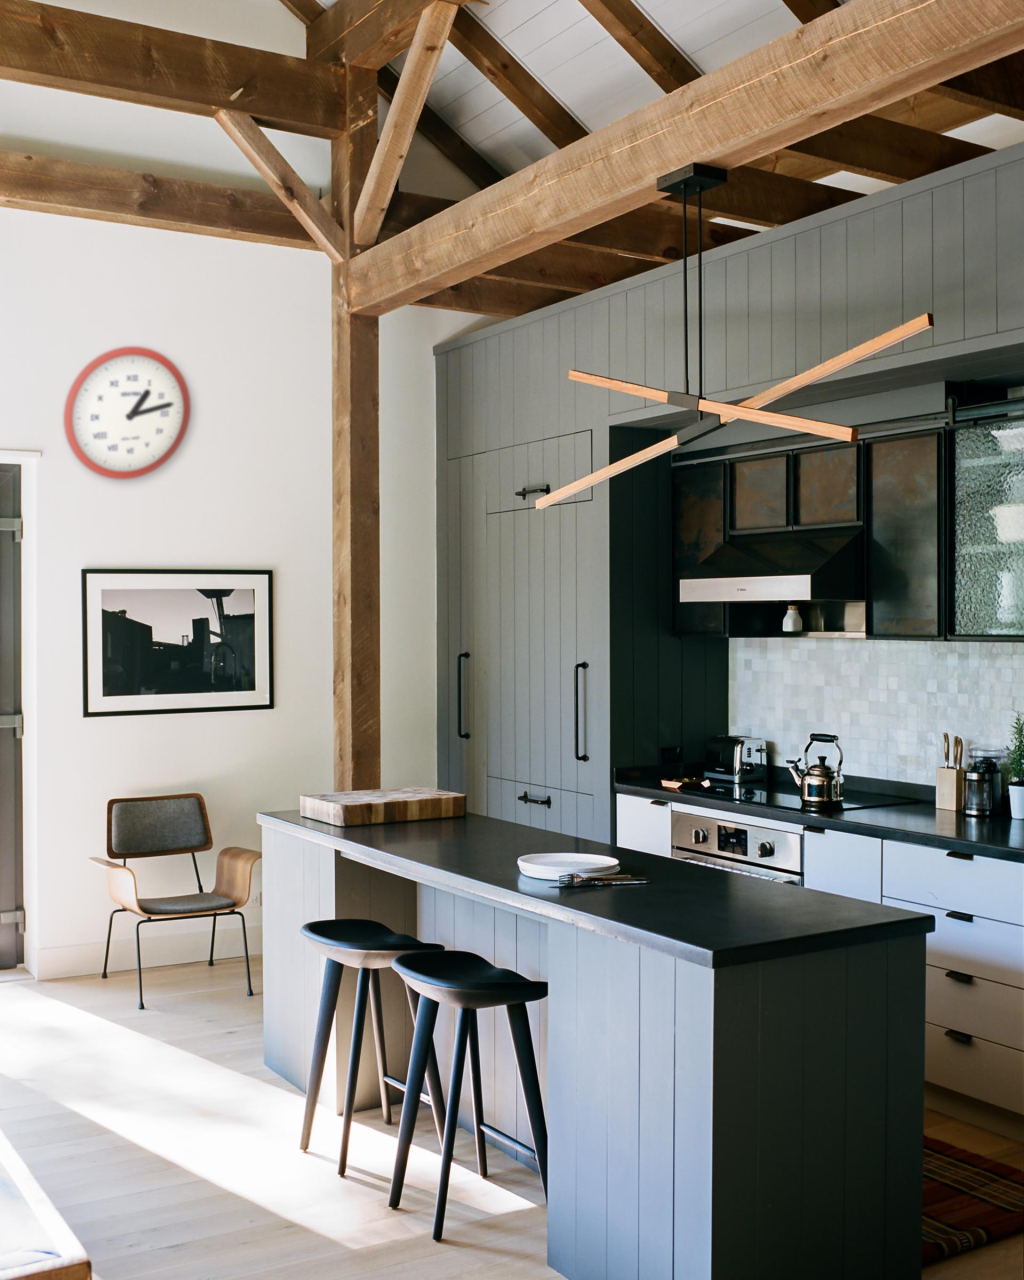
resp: 1h13
